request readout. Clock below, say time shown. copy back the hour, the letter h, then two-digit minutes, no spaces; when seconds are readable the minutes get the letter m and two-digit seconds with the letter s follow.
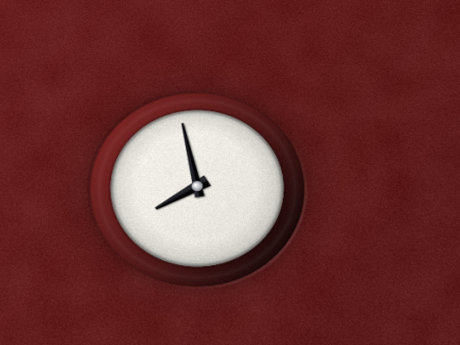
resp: 7h58
